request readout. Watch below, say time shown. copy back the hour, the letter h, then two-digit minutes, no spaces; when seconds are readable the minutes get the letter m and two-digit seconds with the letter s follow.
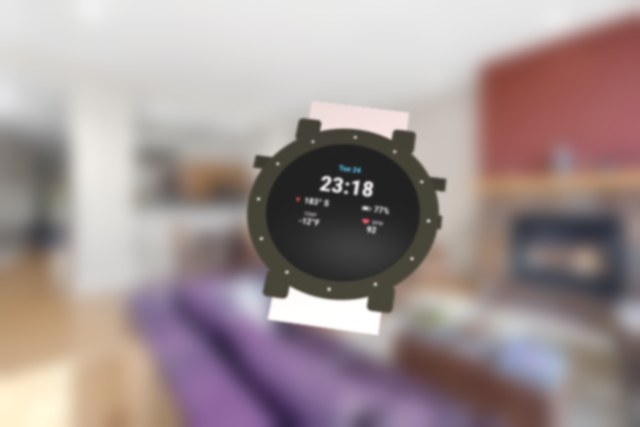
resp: 23h18
